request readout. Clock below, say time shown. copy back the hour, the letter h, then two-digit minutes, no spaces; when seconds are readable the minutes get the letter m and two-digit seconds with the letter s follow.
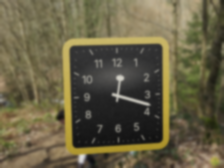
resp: 12h18
